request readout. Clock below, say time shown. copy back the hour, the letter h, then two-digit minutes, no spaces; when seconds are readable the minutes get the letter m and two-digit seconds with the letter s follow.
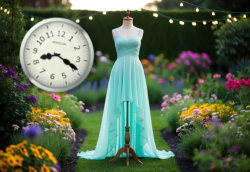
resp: 8h19
